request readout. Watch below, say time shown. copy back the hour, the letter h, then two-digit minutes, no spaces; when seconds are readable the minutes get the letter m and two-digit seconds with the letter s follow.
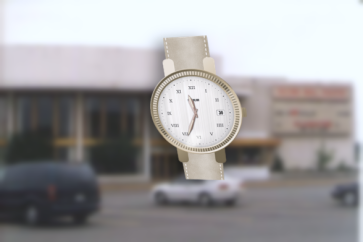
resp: 11h34
